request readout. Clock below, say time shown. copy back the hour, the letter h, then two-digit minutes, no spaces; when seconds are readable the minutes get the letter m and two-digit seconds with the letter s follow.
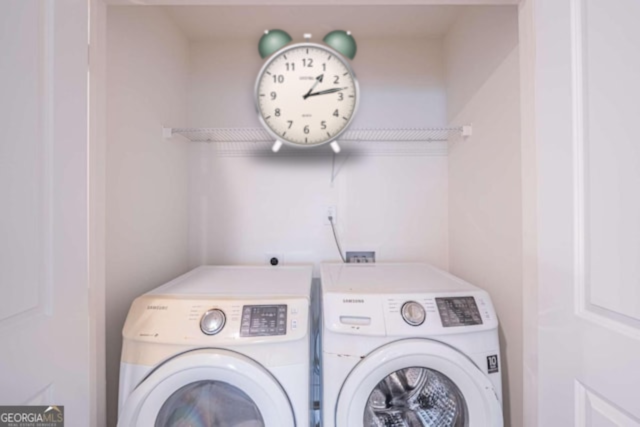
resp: 1h13
